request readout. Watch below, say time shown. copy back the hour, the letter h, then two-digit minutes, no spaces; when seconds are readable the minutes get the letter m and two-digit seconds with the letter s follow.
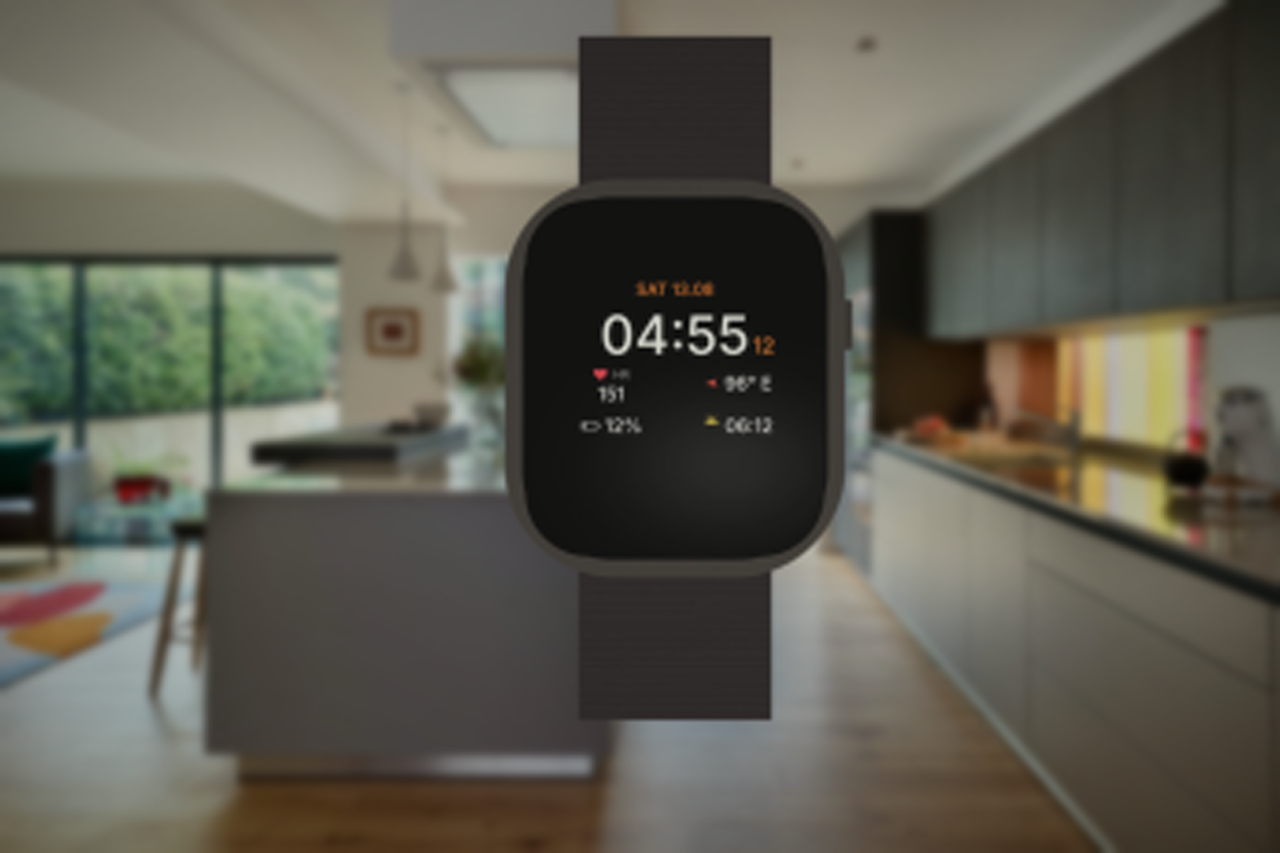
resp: 4h55
